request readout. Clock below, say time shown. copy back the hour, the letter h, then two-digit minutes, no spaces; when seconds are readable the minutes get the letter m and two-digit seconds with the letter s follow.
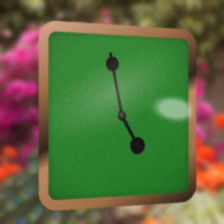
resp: 4h58
